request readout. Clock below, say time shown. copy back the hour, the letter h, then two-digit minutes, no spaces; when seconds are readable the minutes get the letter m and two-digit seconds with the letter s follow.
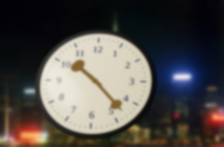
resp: 10h23
